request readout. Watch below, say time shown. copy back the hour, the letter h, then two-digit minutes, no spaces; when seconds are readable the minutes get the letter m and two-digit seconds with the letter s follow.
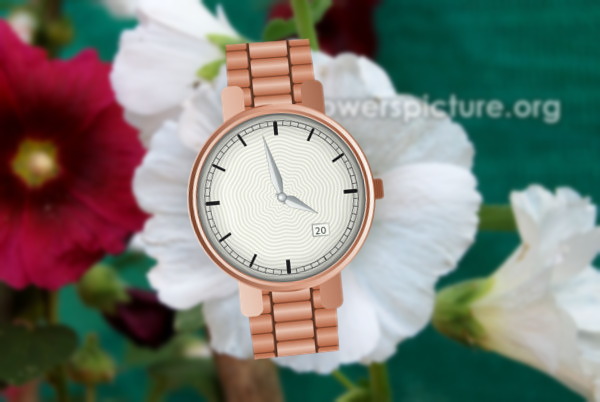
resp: 3h58
